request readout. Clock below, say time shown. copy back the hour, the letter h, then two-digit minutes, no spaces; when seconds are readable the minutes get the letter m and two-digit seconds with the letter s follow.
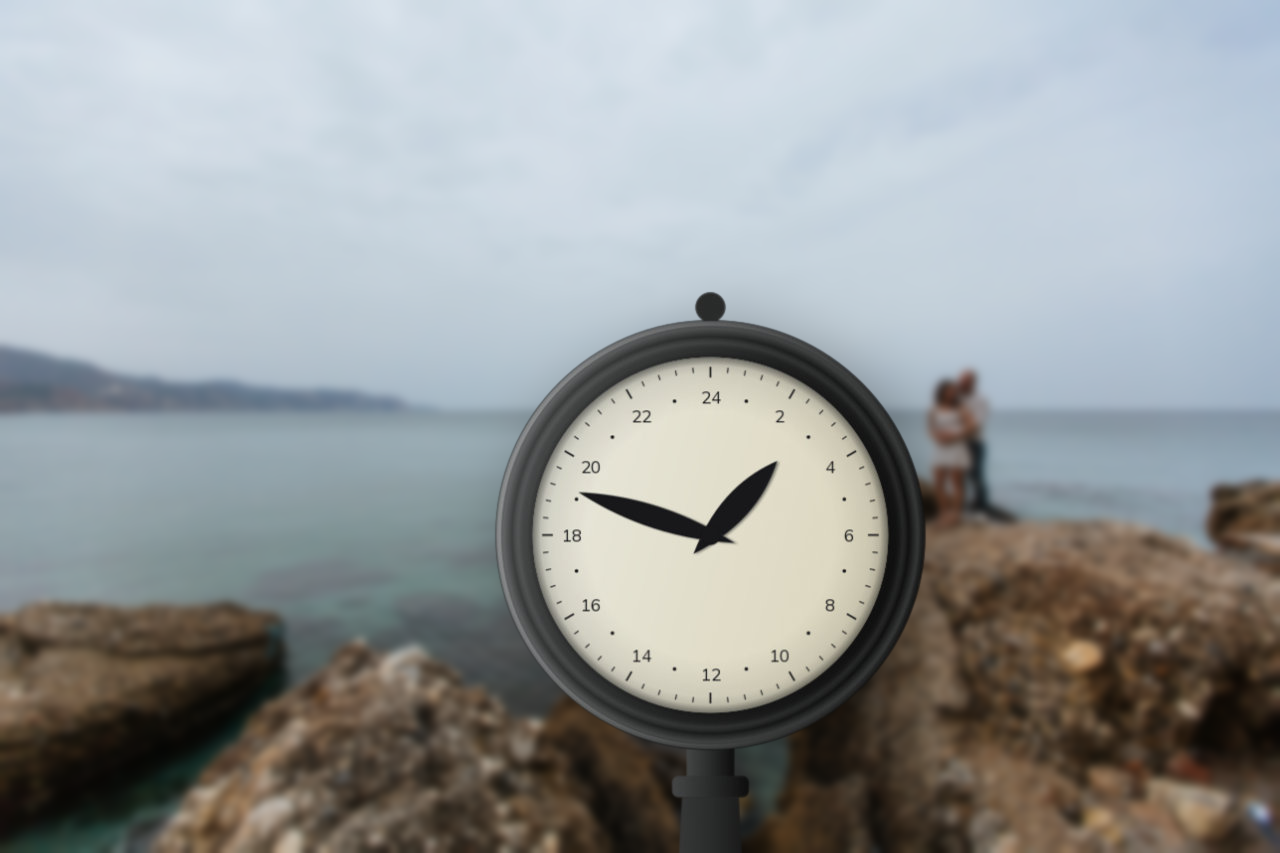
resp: 2h48
